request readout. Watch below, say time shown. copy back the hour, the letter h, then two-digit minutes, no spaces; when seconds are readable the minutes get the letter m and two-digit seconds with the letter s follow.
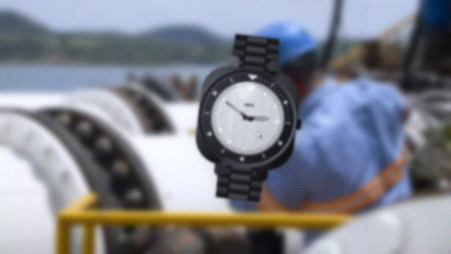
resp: 2h50
